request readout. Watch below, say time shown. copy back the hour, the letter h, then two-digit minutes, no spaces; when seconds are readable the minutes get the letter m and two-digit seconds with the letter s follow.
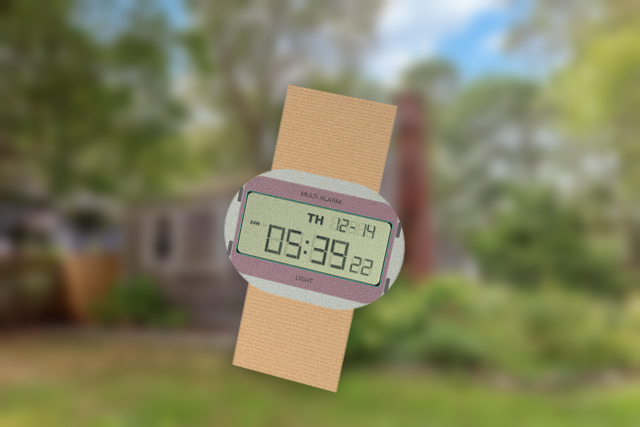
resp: 5h39m22s
